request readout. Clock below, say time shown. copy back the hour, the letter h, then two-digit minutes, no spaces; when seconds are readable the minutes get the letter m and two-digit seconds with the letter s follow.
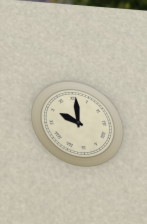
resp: 10h01
